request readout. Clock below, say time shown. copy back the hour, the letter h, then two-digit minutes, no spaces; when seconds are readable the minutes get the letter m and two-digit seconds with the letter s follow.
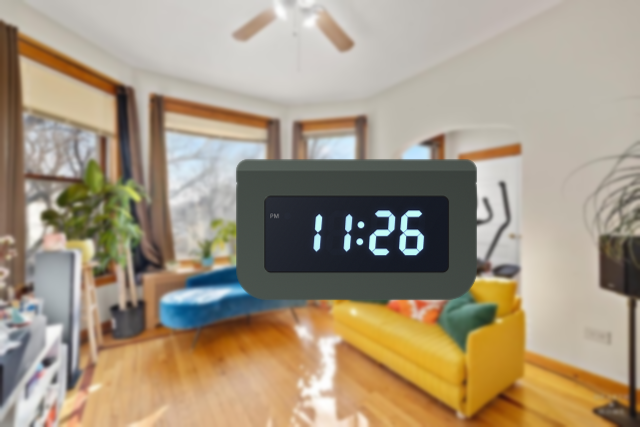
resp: 11h26
